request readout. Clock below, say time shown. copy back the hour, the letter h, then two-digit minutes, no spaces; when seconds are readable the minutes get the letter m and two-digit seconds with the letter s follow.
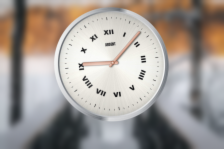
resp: 9h08
